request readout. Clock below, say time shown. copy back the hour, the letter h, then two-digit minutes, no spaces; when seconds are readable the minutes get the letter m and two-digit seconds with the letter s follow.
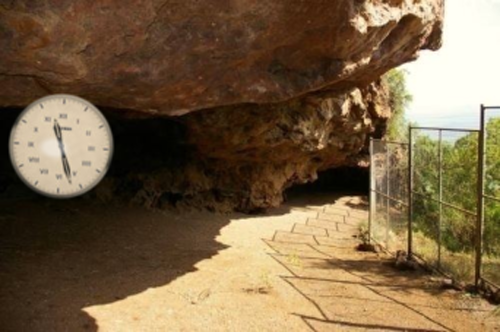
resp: 11h27
